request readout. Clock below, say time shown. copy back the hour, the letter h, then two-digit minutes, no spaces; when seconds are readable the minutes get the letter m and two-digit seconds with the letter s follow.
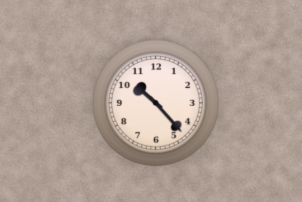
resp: 10h23
